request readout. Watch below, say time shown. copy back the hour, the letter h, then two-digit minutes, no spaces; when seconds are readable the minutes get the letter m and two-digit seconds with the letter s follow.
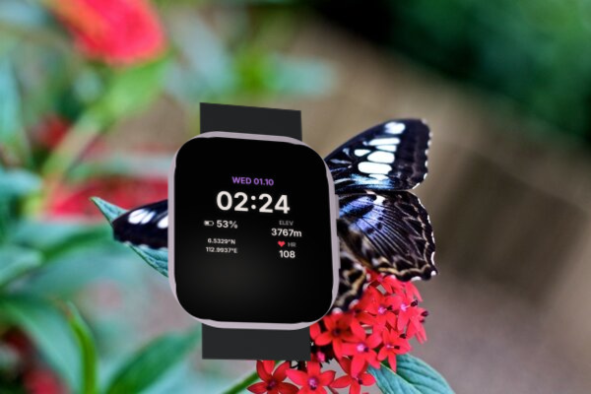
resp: 2h24
